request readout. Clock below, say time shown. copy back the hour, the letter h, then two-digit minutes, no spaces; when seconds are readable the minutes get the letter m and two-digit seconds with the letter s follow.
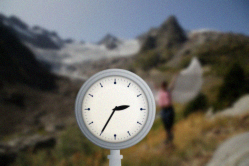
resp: 2h35
